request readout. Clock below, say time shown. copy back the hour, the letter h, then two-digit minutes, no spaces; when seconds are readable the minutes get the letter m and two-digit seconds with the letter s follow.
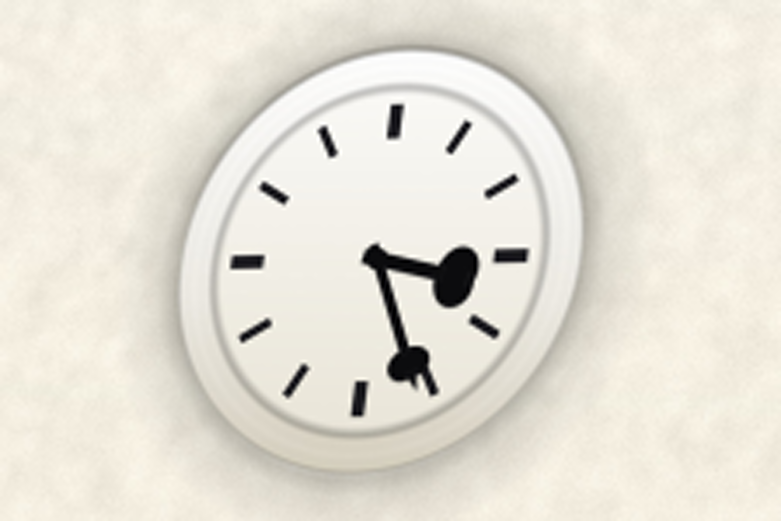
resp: 3h26
